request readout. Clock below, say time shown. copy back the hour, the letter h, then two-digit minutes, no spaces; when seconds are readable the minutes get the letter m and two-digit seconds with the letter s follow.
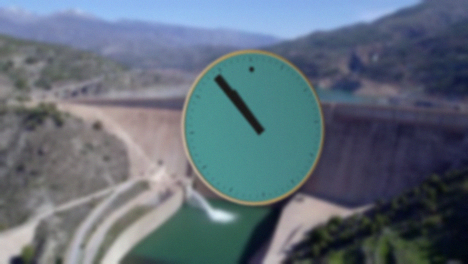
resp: 10h54
